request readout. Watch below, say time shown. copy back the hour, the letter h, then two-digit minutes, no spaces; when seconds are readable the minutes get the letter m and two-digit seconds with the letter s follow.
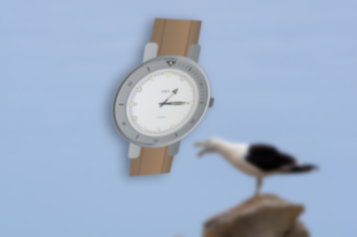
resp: 1h15
